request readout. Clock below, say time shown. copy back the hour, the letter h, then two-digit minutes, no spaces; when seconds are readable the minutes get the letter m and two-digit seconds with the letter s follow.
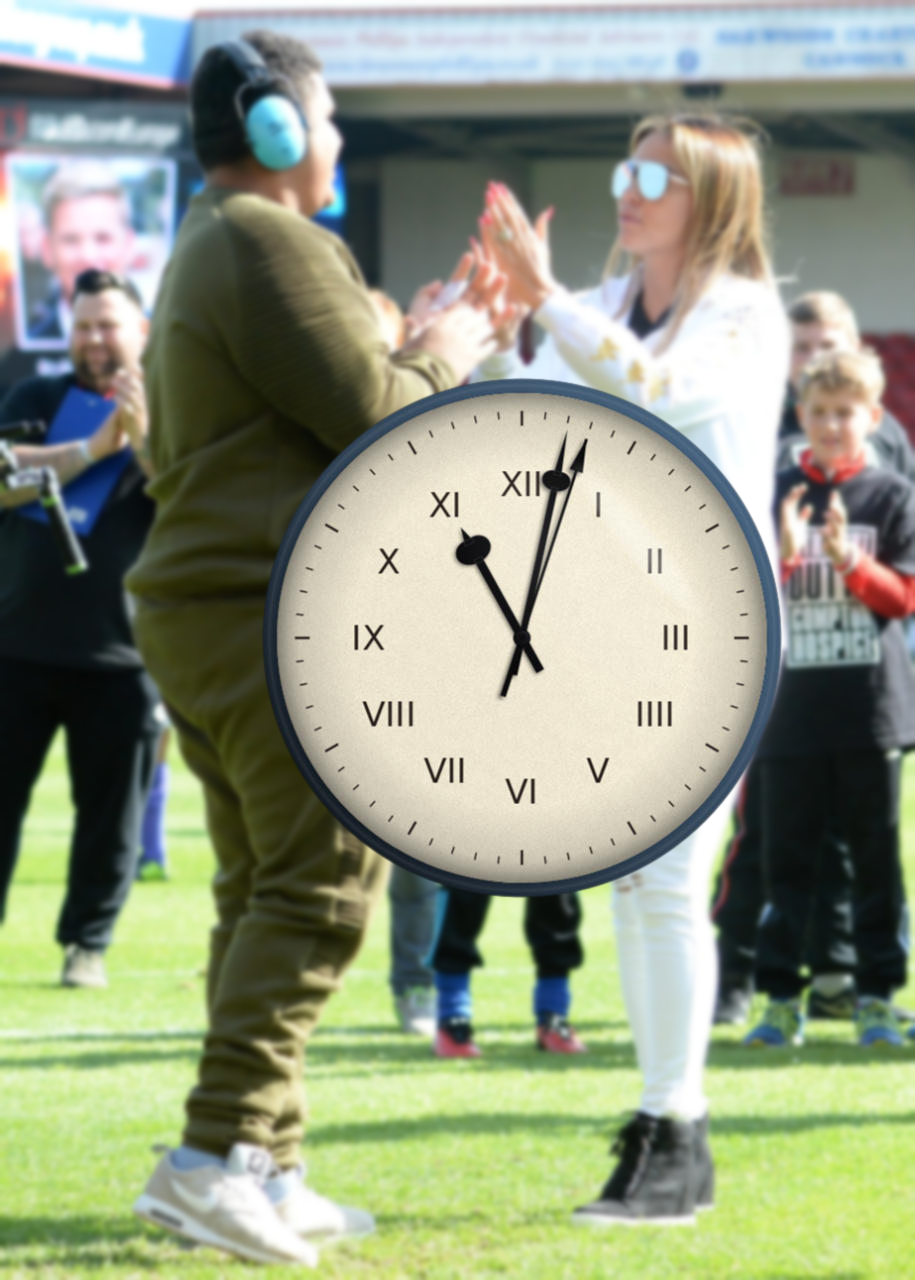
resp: 11h02m03s
